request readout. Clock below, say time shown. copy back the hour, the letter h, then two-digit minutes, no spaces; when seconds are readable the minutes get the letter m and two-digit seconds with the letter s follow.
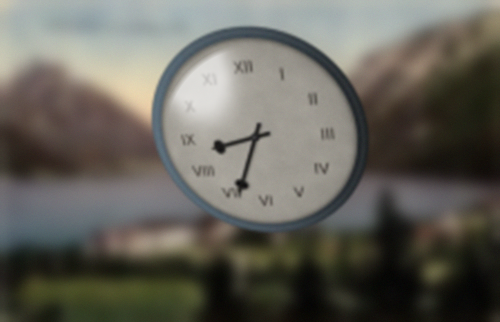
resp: 8h34
